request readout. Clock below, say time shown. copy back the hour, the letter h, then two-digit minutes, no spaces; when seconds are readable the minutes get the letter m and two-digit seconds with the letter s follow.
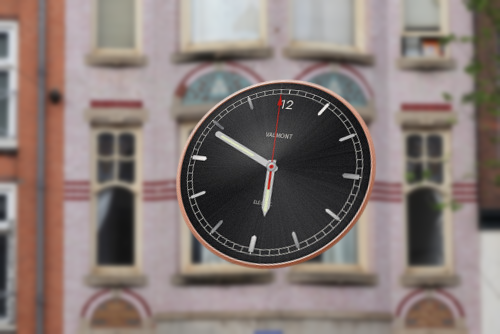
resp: 5h48m59s
